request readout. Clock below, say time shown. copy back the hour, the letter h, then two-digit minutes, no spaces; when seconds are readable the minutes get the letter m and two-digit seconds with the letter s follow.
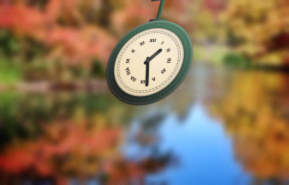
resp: 1h28
